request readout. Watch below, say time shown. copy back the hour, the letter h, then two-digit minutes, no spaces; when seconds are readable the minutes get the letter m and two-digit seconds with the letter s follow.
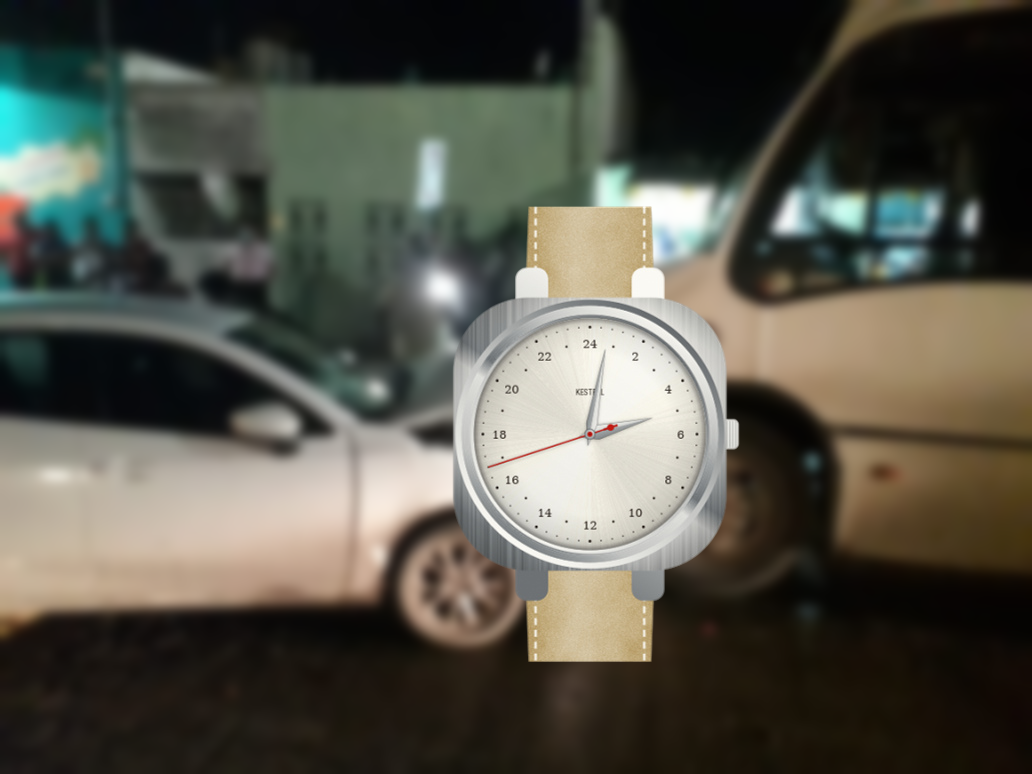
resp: 5h01m42s
